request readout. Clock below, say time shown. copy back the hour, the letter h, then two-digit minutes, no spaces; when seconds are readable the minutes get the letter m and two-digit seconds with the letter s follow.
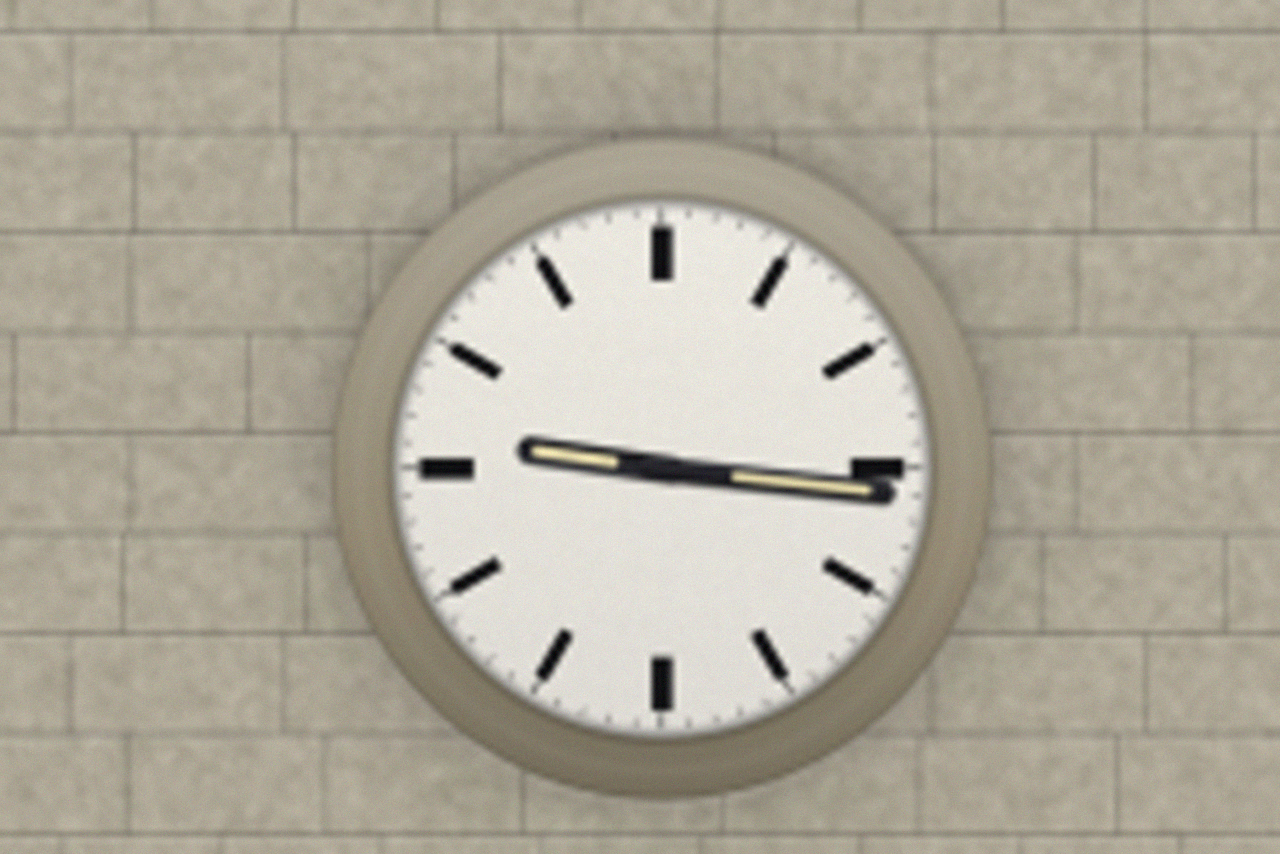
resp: 9h16
